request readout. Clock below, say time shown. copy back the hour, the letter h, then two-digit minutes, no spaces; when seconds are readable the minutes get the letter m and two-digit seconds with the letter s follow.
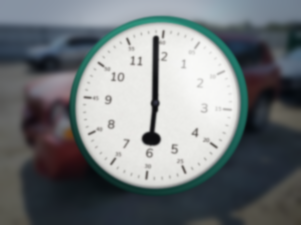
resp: 5h59
